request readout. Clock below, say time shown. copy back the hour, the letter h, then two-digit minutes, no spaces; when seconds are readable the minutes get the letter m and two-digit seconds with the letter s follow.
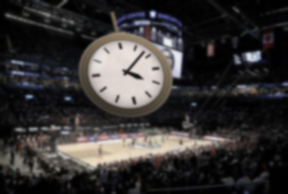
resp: 4h08
